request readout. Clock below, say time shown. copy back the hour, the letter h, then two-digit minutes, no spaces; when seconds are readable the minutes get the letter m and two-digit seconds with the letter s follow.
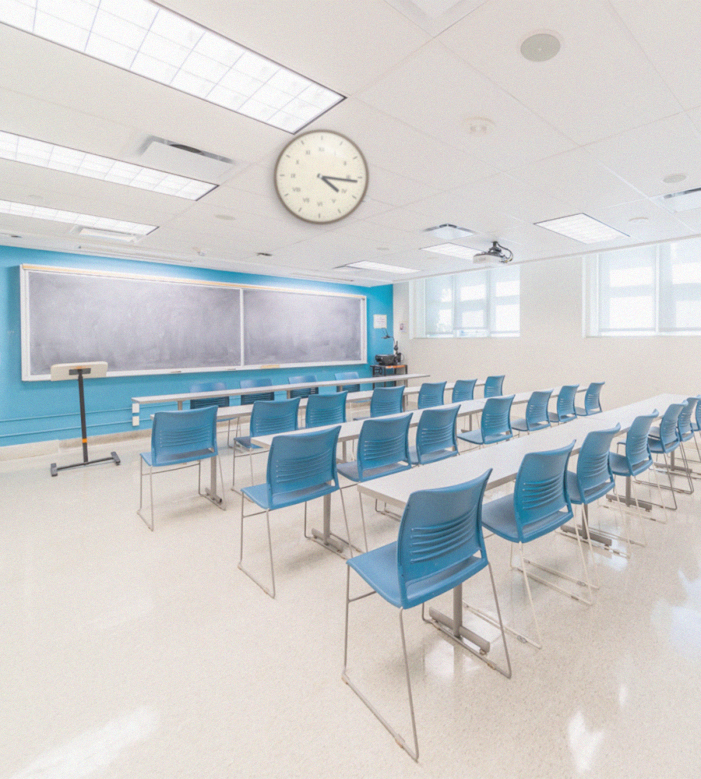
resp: 4h16
